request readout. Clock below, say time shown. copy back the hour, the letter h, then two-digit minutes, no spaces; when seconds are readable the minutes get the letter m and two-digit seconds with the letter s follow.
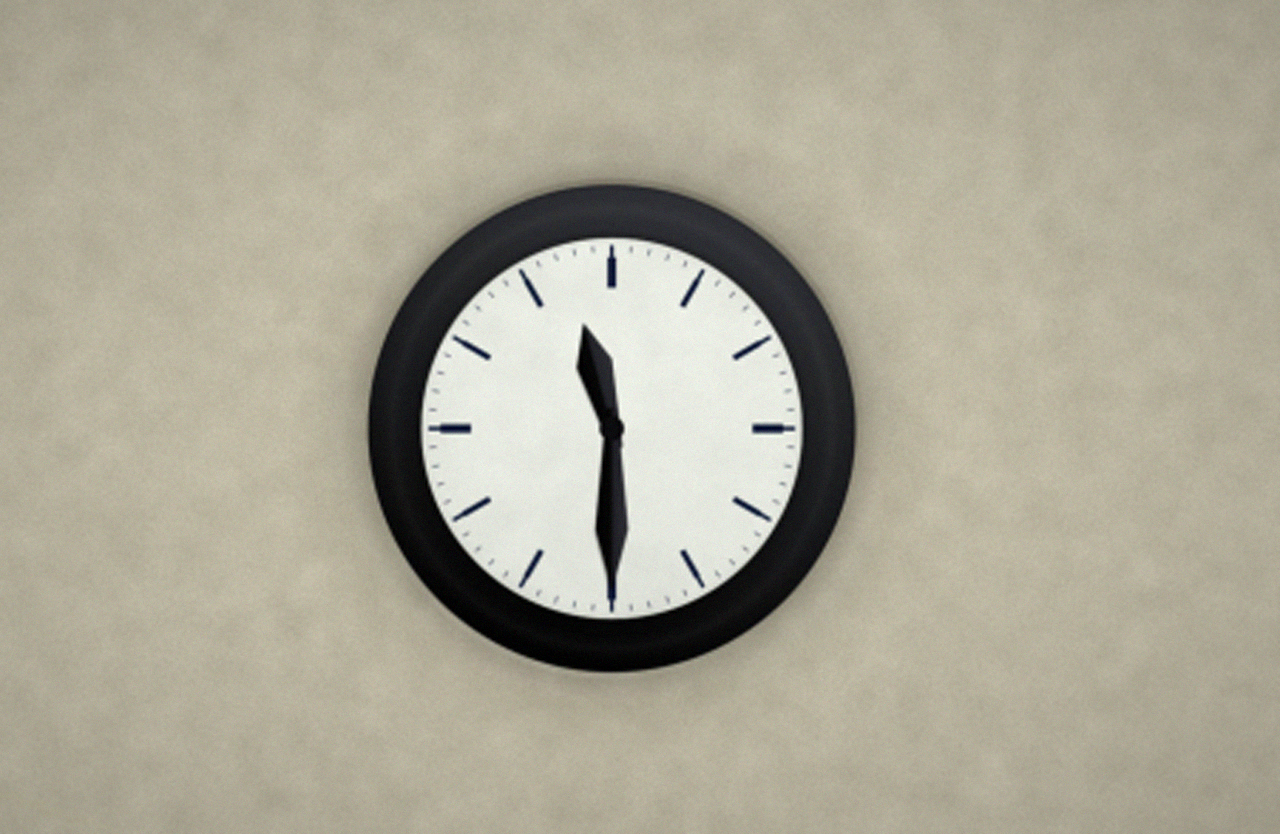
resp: 11h30
